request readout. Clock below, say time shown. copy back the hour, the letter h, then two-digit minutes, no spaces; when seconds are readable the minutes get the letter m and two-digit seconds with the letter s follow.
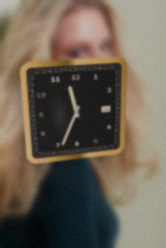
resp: 11h34
